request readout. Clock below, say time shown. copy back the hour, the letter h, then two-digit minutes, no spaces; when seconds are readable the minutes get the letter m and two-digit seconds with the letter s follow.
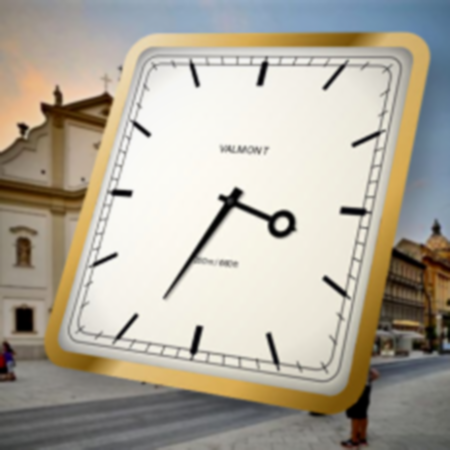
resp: 3h34
